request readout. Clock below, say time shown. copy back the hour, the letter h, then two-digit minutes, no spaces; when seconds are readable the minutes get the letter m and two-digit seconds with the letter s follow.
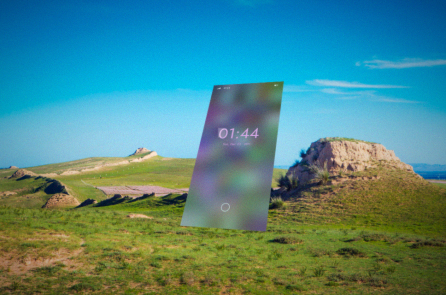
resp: 1h44
